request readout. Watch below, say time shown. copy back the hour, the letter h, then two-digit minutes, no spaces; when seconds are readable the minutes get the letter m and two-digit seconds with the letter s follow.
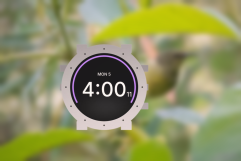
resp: 4h00
